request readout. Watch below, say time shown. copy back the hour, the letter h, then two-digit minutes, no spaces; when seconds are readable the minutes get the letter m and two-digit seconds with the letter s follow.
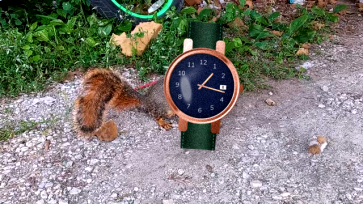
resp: 1h17
